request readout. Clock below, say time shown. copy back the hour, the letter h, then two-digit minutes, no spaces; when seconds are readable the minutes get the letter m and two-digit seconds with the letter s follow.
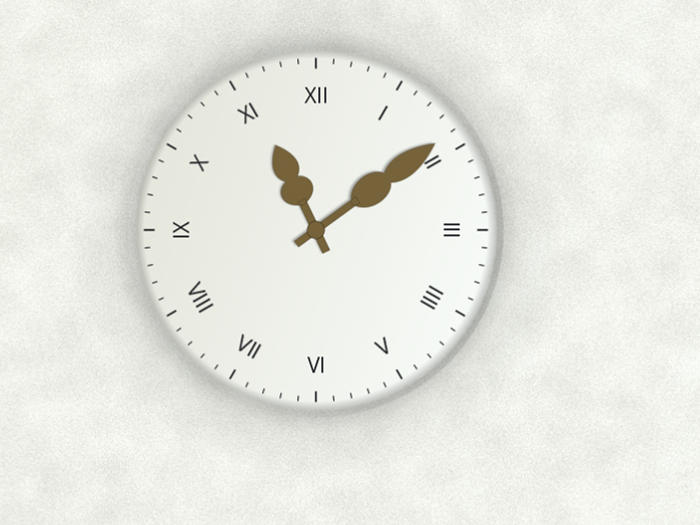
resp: 11h09
